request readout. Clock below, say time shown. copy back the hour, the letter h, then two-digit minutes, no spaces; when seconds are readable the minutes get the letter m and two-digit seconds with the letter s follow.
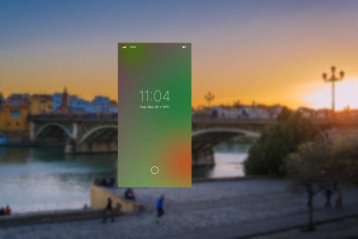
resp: 11h04
